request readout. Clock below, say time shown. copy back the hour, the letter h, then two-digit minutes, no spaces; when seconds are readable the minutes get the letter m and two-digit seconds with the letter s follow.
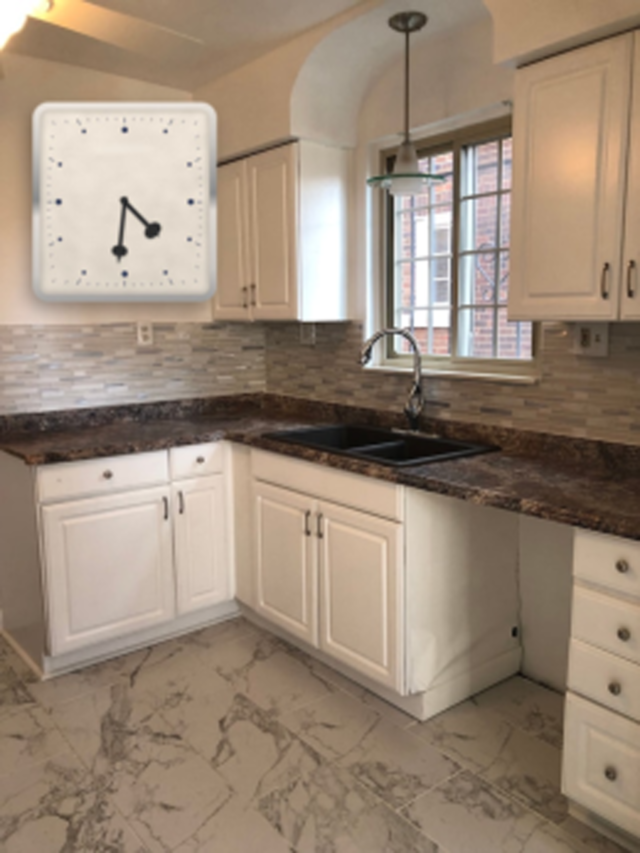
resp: 4h31
